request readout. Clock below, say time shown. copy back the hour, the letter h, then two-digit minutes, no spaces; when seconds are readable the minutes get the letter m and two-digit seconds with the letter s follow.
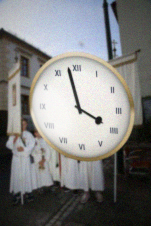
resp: 3h58
